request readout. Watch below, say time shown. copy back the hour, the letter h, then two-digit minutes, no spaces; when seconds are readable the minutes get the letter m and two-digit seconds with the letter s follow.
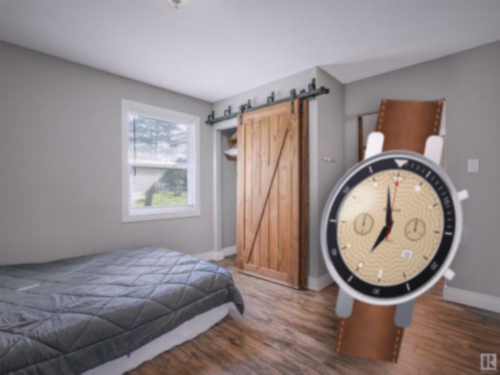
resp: 6h58
